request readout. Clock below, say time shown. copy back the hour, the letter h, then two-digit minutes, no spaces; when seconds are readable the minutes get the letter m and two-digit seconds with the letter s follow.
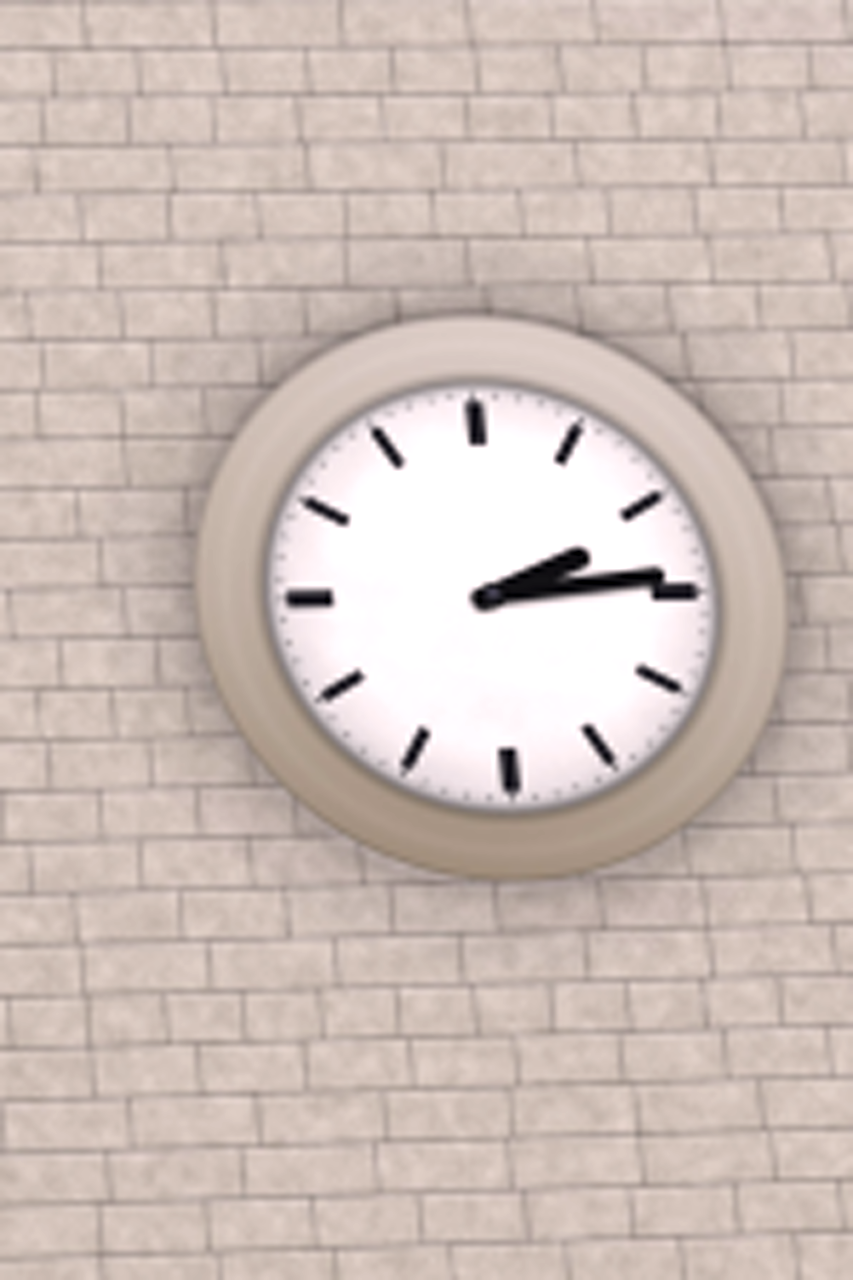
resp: 2h14
